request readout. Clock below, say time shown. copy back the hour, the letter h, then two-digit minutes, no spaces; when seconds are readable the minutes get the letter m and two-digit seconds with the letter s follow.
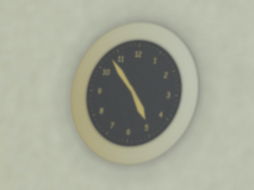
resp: 4h53
